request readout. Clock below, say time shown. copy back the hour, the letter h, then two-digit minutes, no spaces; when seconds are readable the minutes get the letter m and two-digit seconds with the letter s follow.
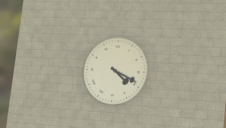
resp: 4h19
